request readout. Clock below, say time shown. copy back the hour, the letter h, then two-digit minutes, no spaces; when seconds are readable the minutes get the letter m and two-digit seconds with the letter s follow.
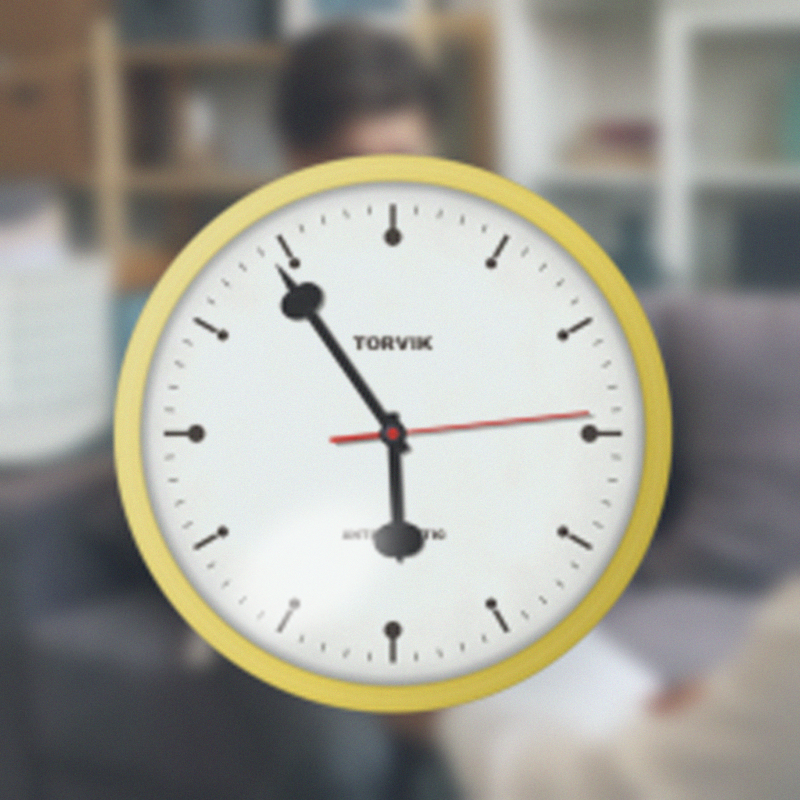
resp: 5h54m14s
